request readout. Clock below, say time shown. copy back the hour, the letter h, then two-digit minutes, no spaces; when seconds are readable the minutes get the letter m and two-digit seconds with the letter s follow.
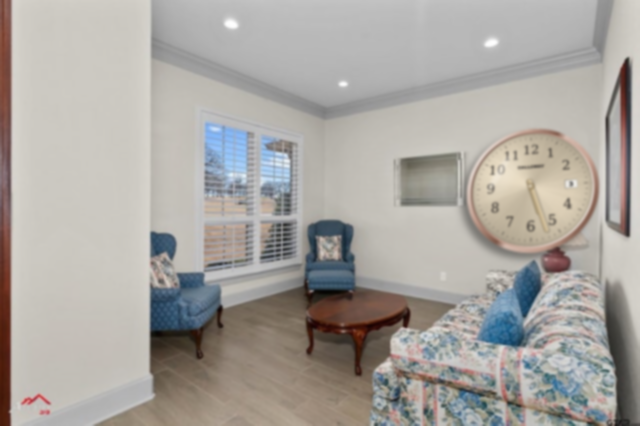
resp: 5h27
